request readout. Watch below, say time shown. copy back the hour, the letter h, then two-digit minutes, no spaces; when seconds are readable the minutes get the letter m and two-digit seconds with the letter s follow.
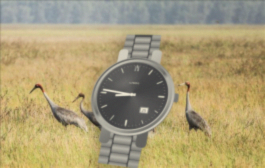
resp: 8h46
